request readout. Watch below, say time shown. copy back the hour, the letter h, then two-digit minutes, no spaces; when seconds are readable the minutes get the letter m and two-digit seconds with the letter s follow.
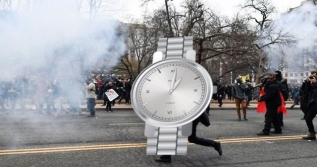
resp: 1h01
